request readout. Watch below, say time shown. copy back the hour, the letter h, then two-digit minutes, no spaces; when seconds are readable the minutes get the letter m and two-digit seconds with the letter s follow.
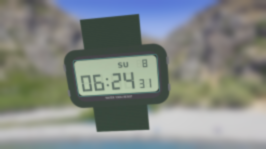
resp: 6h24
